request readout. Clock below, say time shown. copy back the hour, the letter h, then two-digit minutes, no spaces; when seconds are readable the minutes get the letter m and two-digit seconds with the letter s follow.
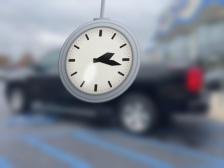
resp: 2h17
